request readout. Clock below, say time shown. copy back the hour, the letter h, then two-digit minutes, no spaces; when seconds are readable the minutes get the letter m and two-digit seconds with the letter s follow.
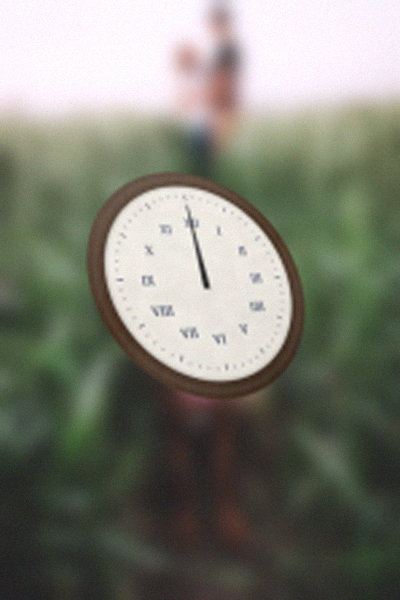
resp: 12h00
